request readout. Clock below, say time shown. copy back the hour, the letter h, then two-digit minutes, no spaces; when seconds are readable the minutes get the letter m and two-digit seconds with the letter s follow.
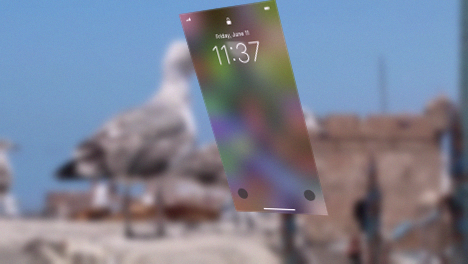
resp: 11h37
